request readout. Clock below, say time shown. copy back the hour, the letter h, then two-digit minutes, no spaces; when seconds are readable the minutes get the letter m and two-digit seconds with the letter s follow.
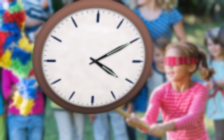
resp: 4h10
